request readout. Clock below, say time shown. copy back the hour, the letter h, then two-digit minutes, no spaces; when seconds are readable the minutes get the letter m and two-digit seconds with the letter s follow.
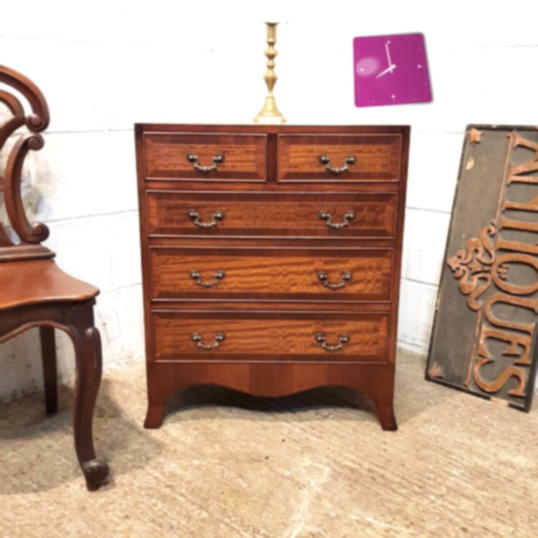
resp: 7h59
